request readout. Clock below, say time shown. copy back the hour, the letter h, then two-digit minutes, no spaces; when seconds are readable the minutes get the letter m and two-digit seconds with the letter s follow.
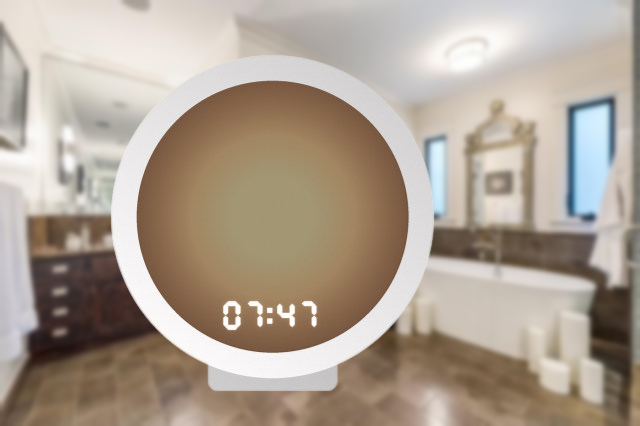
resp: 7h47
